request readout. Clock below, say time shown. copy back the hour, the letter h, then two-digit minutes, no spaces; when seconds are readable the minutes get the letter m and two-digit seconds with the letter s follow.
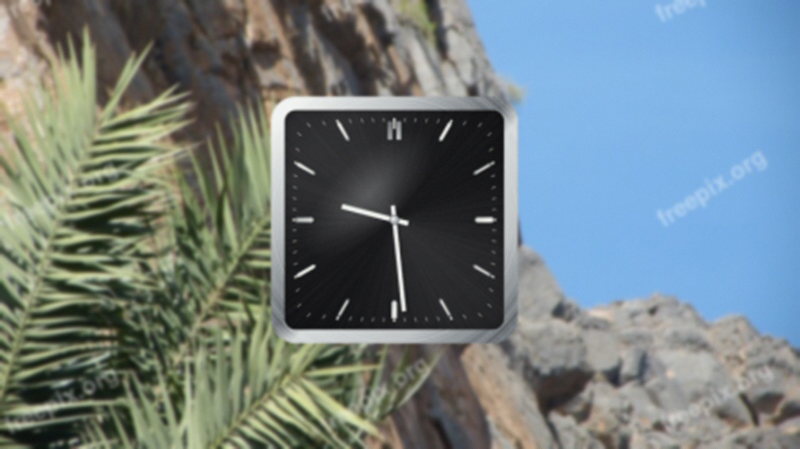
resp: 9h29
